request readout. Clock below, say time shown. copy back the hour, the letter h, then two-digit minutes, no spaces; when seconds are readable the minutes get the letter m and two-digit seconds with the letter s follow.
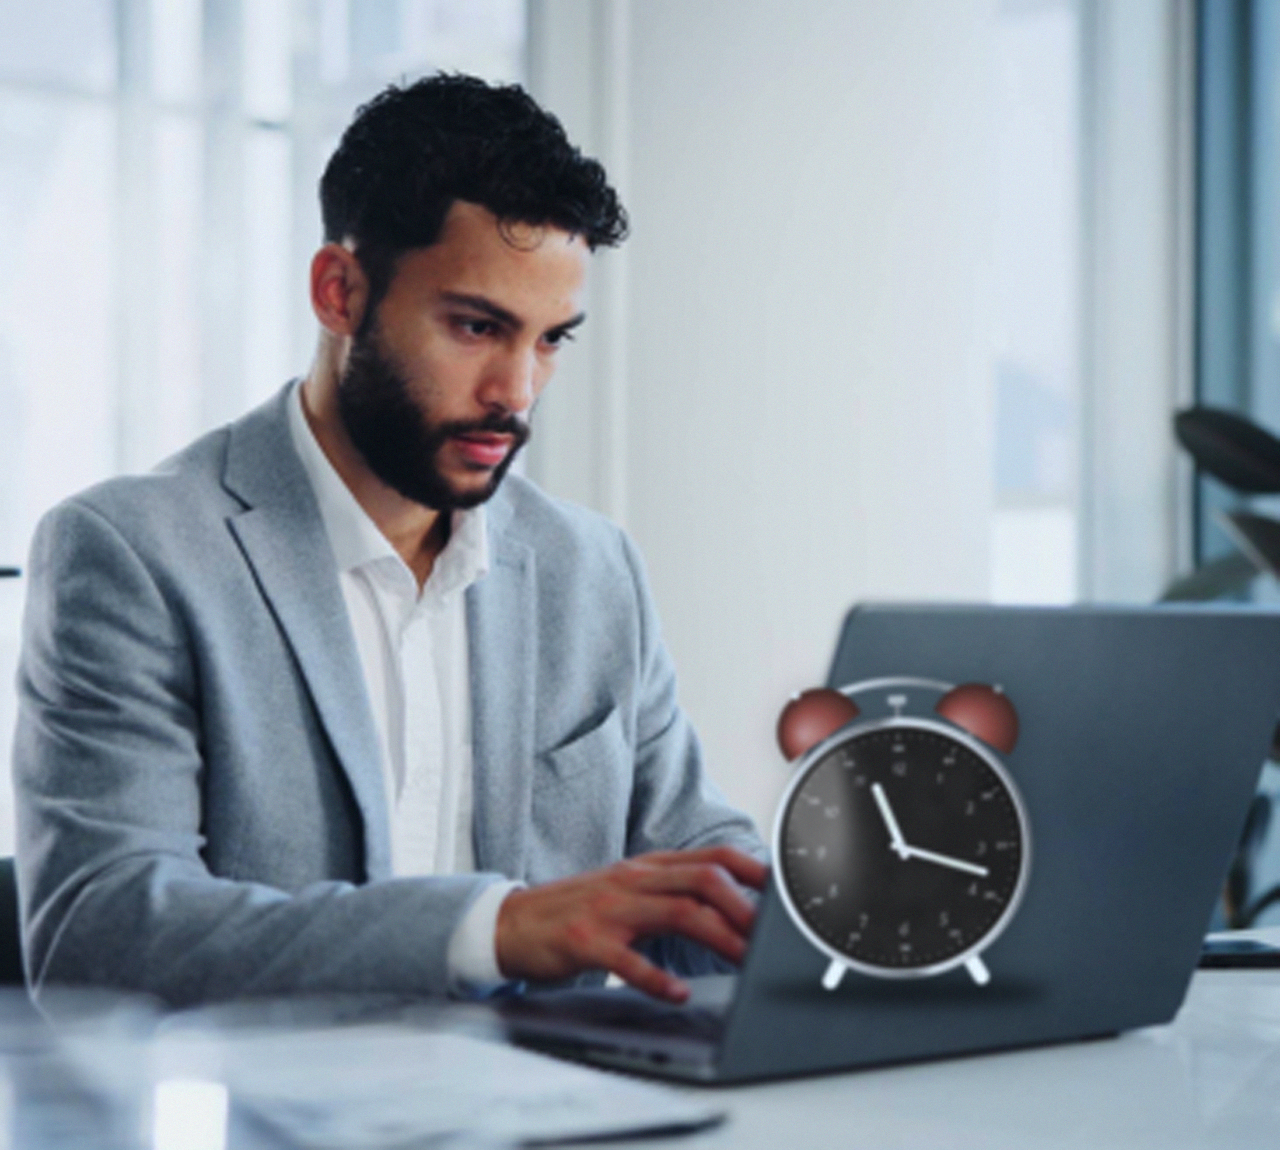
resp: 11h18
